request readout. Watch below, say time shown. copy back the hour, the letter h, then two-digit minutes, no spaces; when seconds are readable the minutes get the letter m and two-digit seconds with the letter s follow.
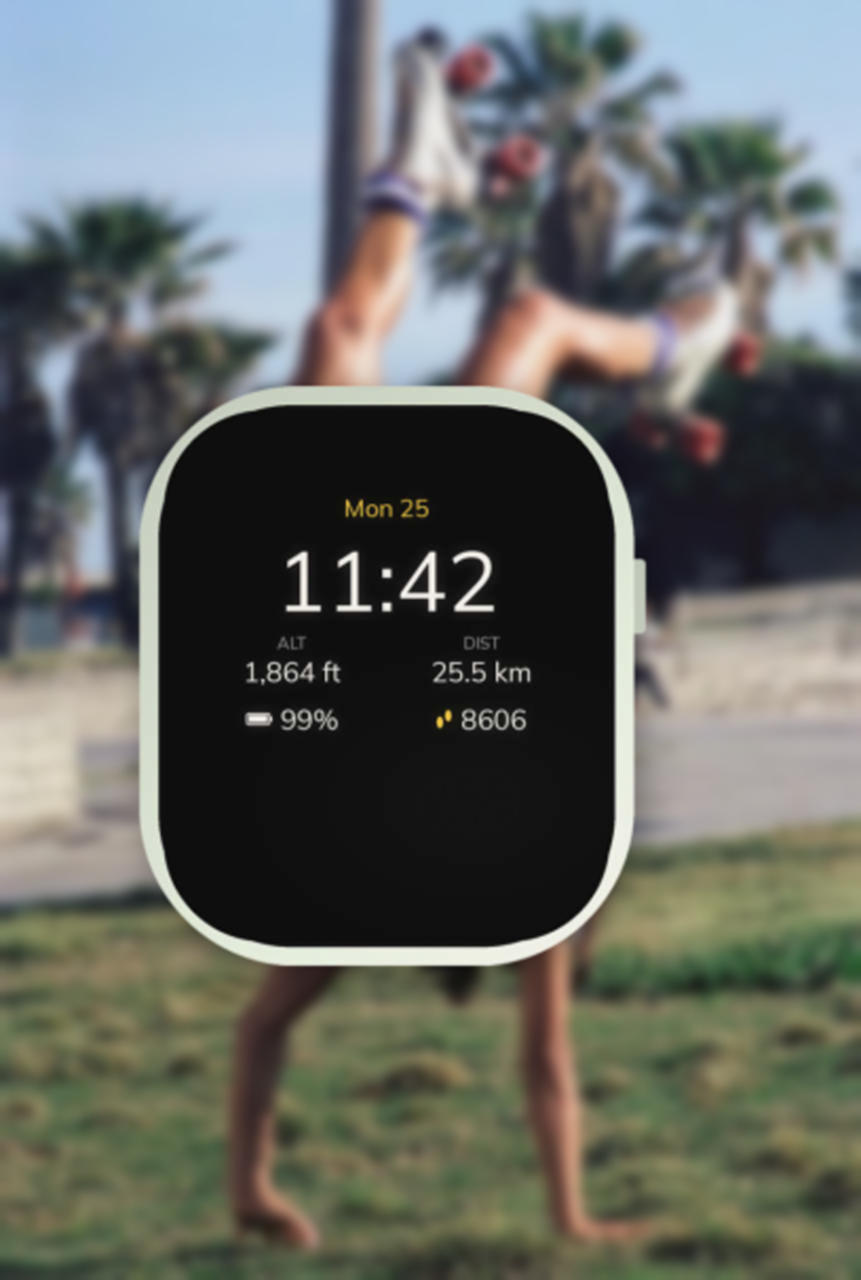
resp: 11h42
